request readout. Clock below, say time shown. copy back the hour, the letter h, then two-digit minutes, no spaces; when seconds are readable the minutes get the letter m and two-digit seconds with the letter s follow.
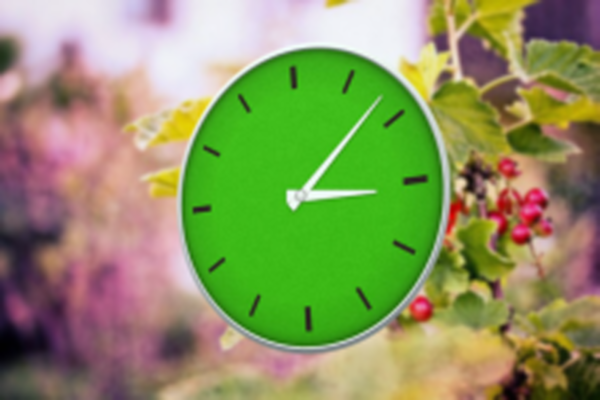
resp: 3h08
